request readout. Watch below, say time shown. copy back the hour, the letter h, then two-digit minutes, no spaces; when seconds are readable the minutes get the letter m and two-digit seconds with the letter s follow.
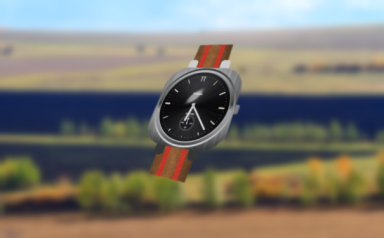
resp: 6h23
